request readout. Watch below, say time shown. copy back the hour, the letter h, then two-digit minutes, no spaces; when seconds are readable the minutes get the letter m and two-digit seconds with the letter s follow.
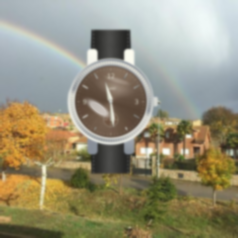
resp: 11h29
